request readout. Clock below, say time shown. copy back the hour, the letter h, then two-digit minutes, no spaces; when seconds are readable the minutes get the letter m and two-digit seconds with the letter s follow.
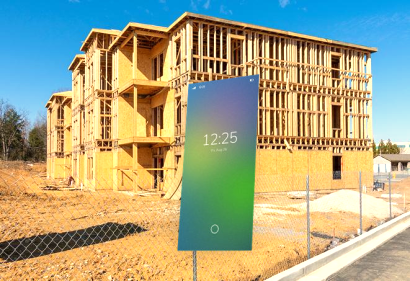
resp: 12h25
